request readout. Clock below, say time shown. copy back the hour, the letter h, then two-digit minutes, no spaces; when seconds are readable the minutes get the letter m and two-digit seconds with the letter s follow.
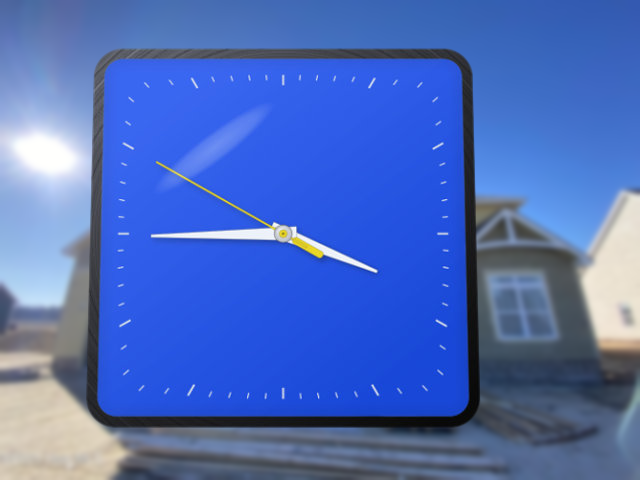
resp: 3h44m50s
